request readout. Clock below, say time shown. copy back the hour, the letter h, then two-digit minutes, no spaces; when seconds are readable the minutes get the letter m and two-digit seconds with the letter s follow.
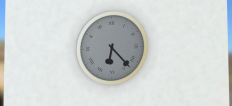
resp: 6h23
